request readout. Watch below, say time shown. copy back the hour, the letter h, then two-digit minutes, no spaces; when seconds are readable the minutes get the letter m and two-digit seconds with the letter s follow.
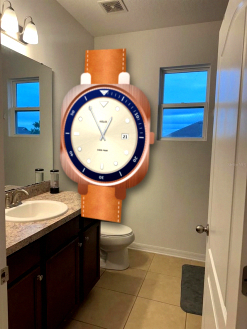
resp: 12h55
